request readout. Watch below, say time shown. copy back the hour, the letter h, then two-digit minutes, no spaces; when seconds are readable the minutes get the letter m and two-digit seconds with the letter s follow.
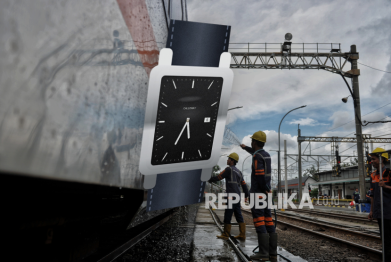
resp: 5h34
